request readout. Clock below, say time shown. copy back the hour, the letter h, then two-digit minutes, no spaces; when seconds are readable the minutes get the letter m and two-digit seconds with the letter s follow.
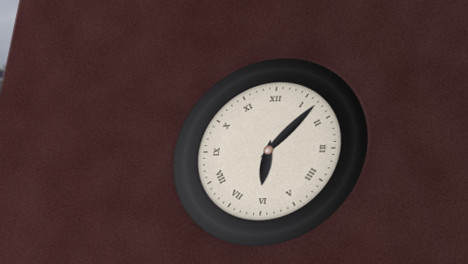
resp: 6h07
